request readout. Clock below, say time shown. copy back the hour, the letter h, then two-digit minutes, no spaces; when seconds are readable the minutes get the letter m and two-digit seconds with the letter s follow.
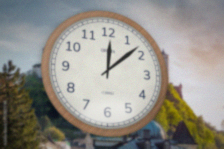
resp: 12h08
